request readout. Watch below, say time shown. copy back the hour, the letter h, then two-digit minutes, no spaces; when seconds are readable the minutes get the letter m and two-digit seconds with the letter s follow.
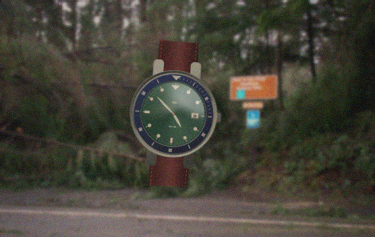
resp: 4h52
